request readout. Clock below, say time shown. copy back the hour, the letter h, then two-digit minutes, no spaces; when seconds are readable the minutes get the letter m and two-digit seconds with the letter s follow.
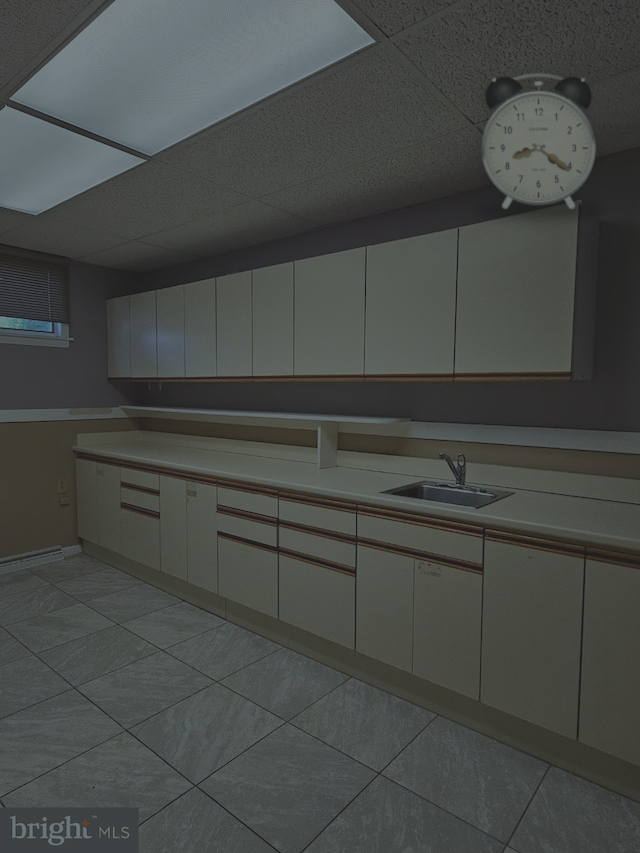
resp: 8h21
